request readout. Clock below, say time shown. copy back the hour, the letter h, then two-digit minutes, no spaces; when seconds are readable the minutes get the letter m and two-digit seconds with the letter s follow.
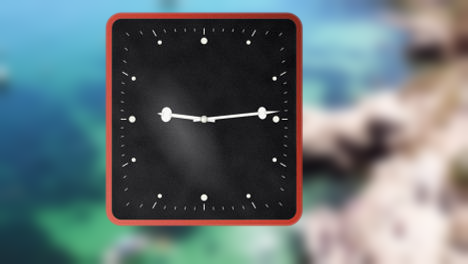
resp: 9h14
